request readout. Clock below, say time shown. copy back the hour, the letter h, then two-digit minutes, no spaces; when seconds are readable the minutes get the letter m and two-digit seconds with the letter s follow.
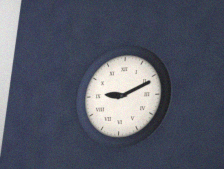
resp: 9h11
